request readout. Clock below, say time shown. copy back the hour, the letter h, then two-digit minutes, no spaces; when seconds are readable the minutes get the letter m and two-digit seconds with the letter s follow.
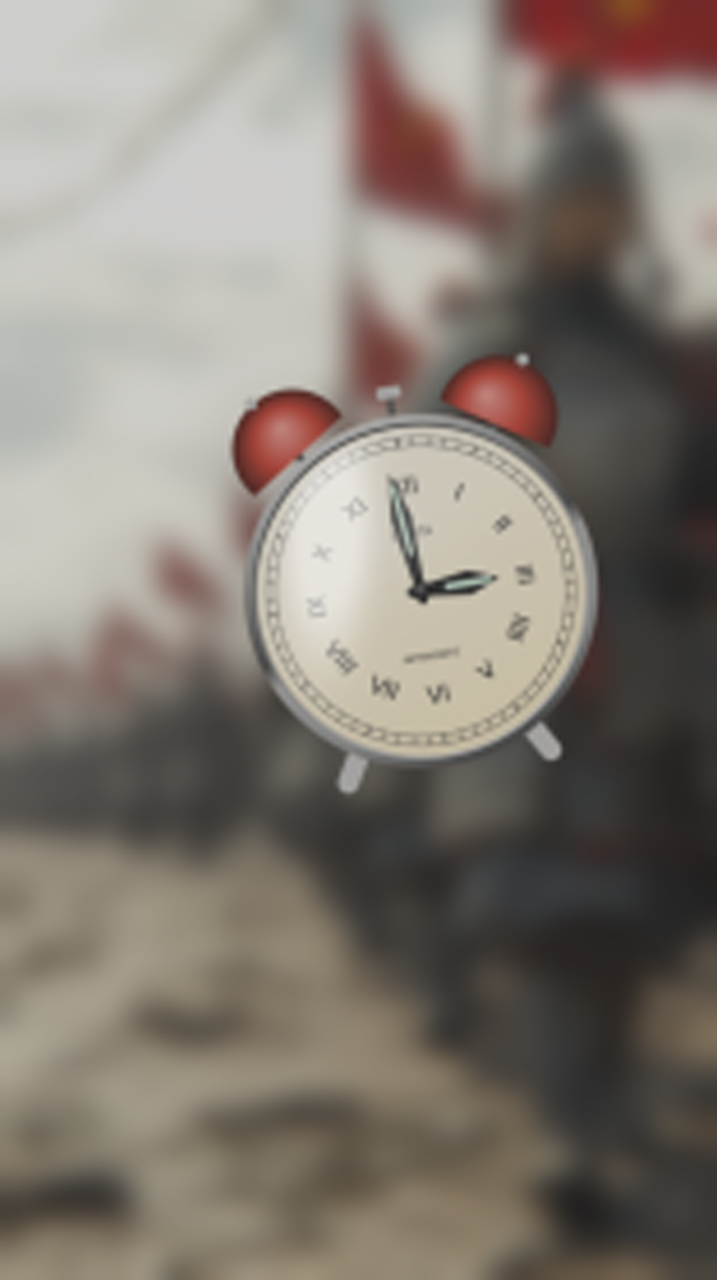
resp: 2h59
